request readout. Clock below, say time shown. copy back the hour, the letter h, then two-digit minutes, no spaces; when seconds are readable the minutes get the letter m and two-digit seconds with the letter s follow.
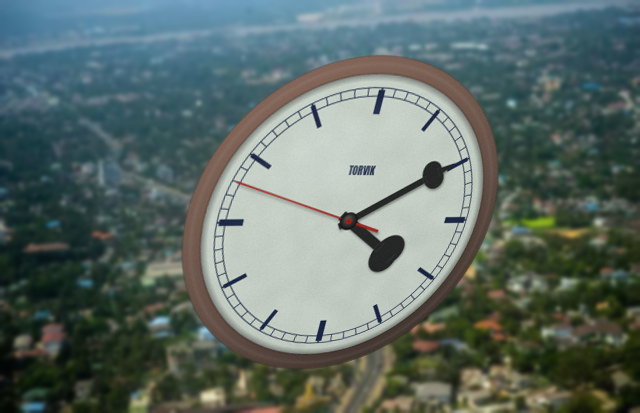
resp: 4h09m48s
